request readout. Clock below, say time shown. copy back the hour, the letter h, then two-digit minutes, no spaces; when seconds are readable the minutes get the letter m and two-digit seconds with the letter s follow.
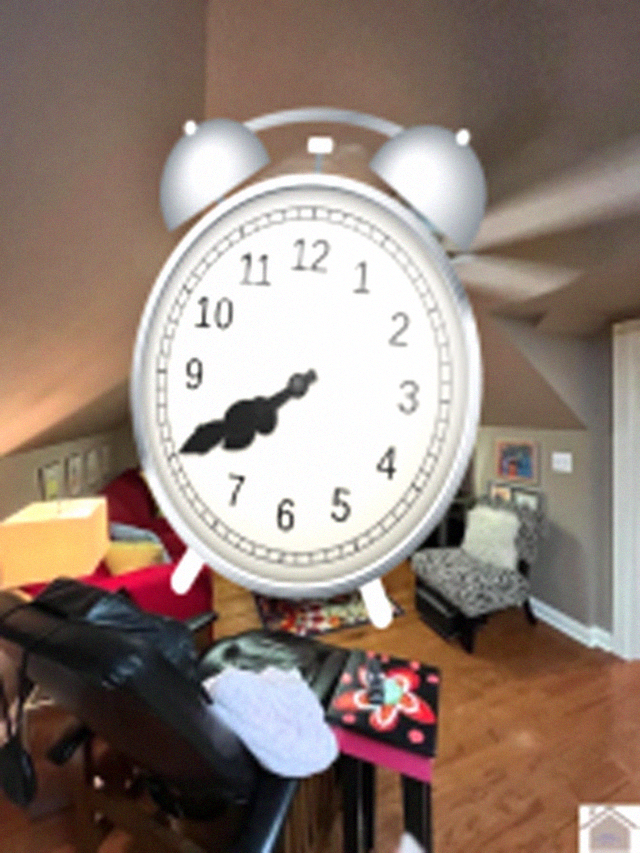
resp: 7h40
